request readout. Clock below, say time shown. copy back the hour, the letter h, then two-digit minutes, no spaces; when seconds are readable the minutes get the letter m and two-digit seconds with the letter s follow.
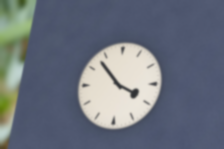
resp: 3h53
